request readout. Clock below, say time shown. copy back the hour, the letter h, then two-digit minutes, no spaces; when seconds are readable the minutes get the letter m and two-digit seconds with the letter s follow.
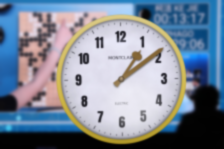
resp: 1h09
